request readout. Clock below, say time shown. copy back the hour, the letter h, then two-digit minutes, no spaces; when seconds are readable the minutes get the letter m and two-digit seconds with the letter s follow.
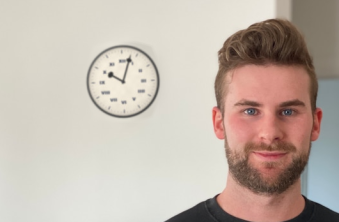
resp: 10h03
